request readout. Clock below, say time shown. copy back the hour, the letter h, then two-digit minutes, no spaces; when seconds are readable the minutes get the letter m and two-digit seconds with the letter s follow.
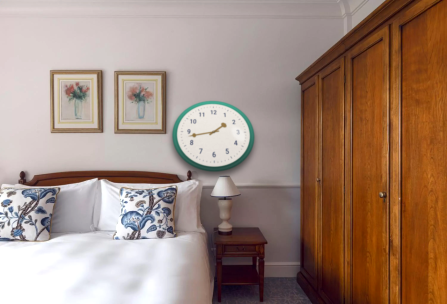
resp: 1h43
